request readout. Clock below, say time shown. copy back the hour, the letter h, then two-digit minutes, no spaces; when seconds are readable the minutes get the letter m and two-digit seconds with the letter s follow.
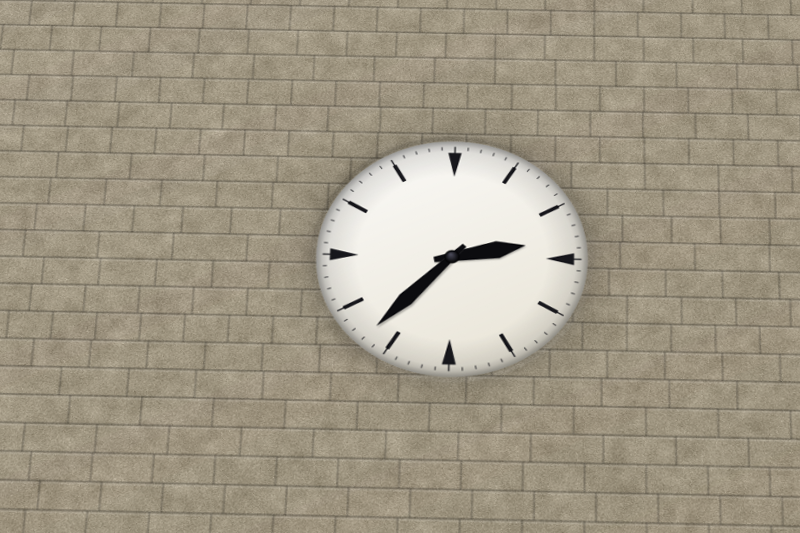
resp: 2h37
